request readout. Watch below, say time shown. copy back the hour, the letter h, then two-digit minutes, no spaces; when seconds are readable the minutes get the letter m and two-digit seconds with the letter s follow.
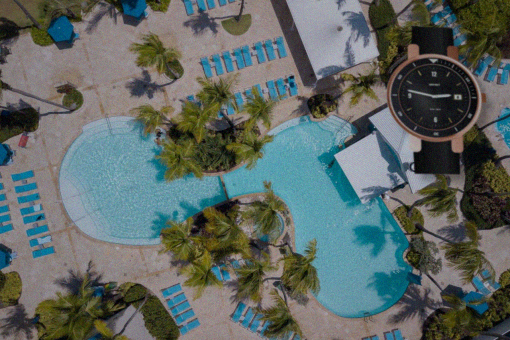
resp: 2h47
